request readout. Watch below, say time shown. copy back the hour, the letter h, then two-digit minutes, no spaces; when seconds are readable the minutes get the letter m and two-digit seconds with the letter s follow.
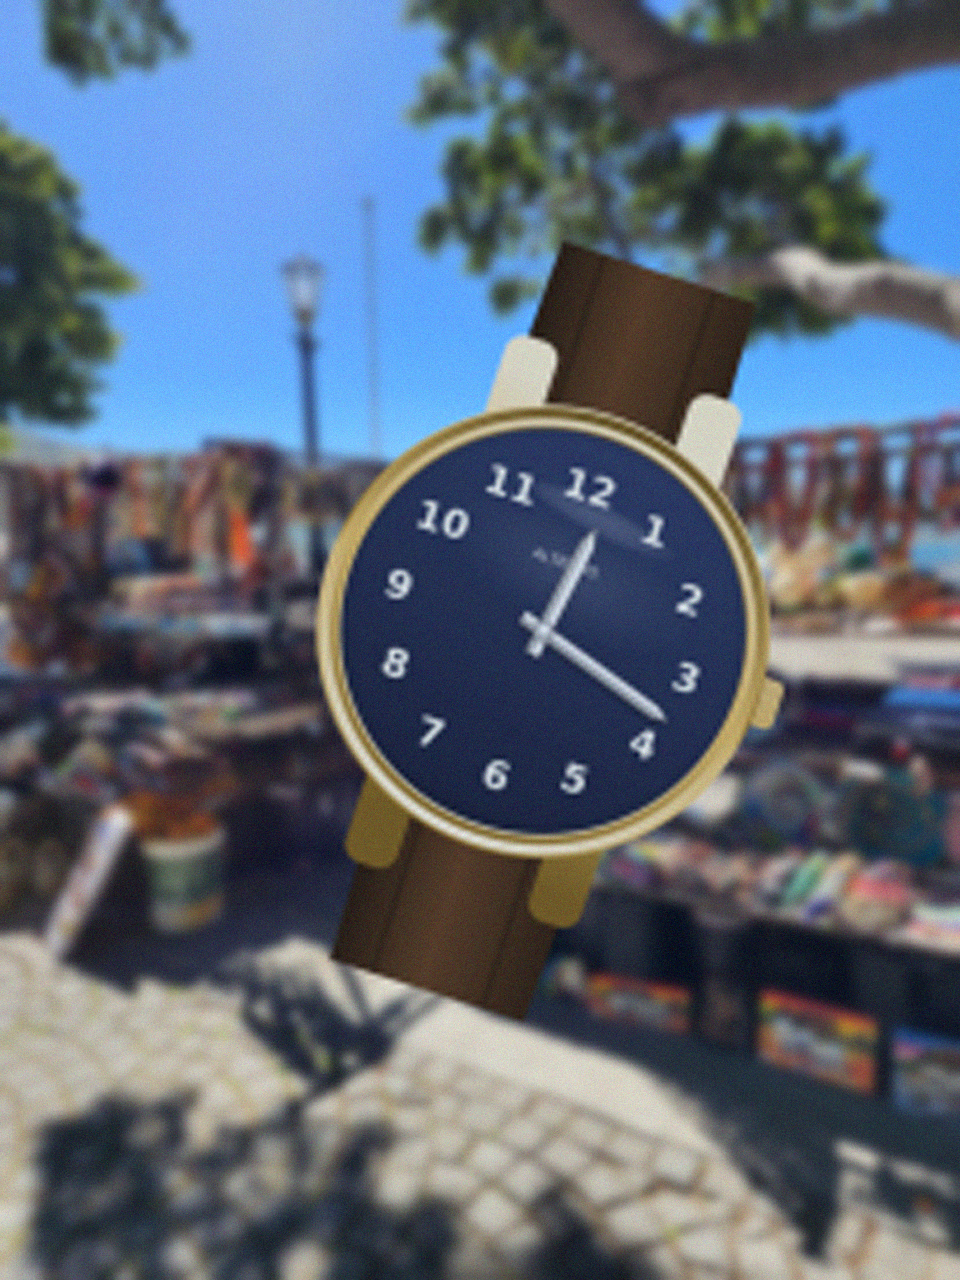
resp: 12h18
